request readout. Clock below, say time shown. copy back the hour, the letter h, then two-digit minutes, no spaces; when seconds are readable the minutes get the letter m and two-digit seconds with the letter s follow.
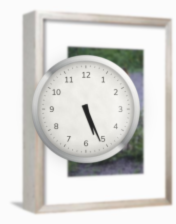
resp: 5h26
